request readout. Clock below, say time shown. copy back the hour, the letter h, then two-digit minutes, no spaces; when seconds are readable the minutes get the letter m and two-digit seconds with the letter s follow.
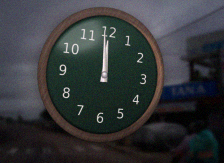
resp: 11h59
